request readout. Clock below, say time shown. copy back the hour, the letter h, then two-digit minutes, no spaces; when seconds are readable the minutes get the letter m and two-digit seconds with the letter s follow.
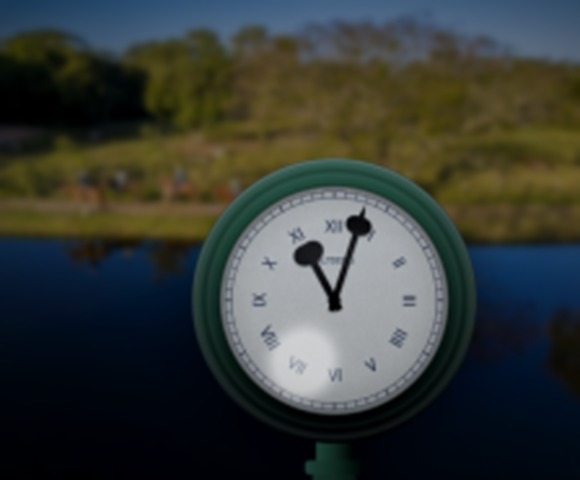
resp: 11h03
